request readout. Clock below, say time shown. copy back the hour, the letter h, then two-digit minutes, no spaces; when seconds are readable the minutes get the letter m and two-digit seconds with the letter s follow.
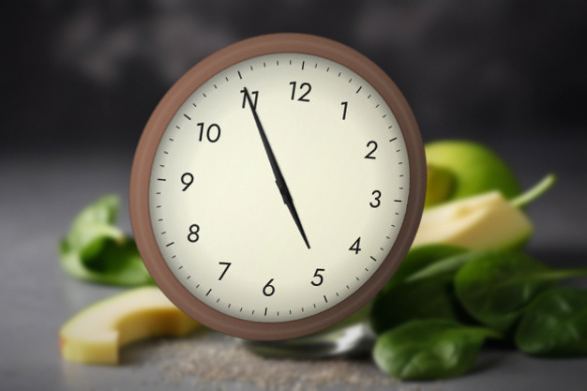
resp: 4h55
